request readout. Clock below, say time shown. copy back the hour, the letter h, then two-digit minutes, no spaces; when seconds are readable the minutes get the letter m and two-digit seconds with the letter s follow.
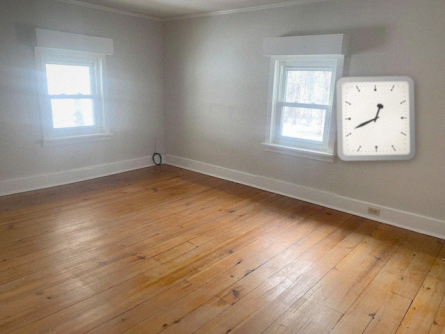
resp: 12h41
